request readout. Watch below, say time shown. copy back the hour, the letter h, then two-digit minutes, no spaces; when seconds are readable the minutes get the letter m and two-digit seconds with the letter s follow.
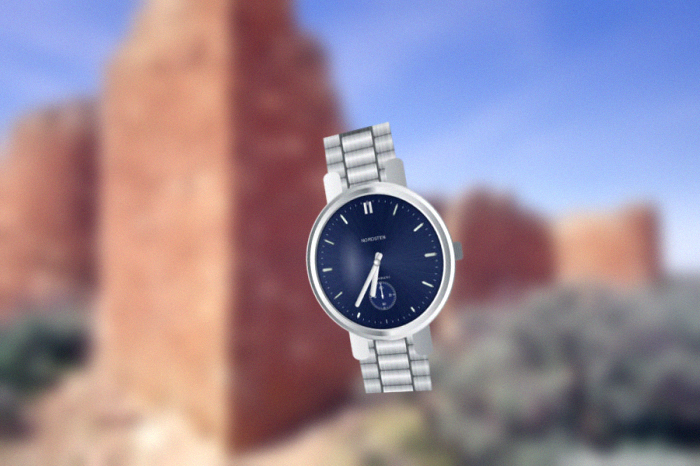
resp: 6h36
